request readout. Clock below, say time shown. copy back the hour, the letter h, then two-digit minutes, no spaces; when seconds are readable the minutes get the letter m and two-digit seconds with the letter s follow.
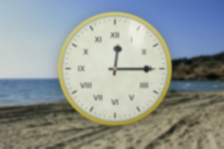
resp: 12h15
